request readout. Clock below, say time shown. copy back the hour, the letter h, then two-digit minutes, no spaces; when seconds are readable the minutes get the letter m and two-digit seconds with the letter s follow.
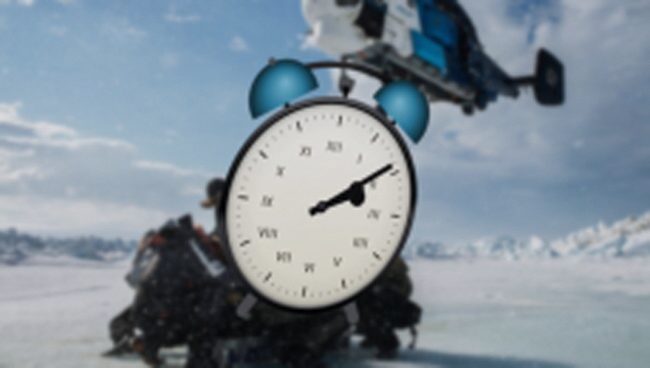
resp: 2h09
